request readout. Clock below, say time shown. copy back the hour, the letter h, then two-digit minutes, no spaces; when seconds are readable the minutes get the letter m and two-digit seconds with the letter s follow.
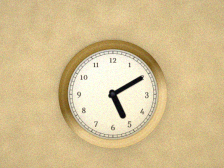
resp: 5h10
